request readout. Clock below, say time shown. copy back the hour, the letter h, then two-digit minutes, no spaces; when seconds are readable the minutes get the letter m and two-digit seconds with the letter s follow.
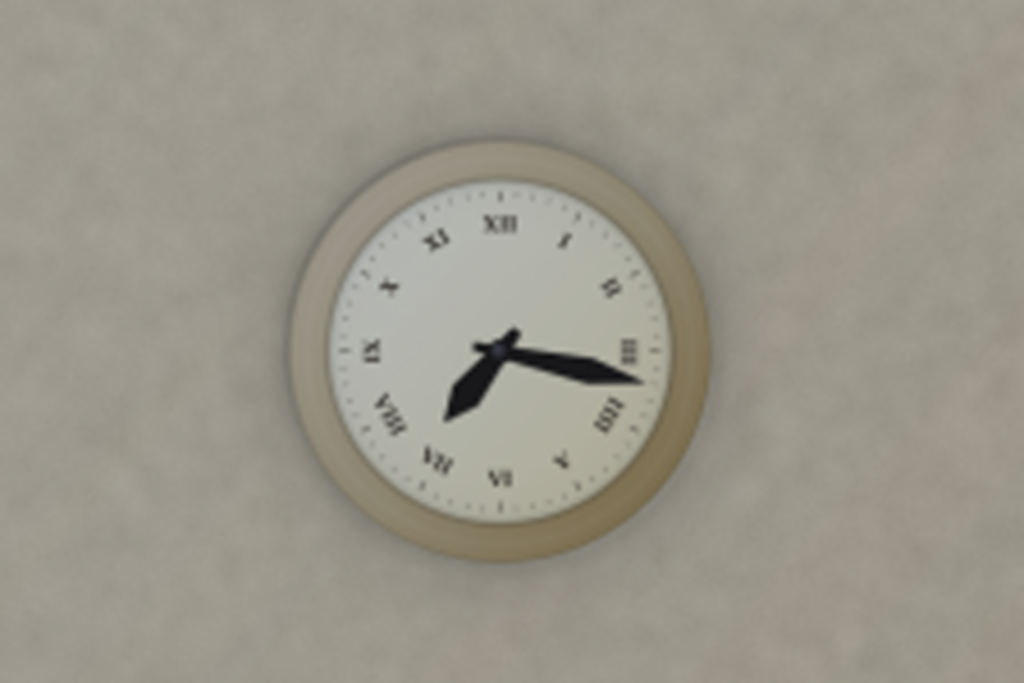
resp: 7h17
